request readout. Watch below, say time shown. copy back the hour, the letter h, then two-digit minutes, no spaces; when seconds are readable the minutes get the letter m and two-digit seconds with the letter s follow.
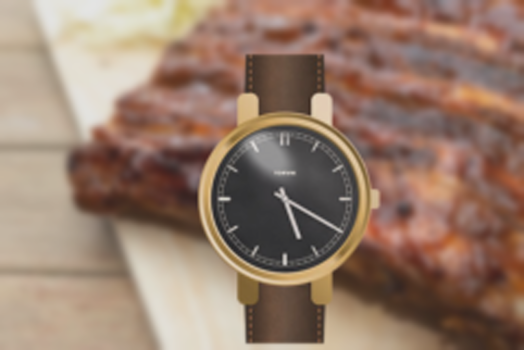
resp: 5h20
